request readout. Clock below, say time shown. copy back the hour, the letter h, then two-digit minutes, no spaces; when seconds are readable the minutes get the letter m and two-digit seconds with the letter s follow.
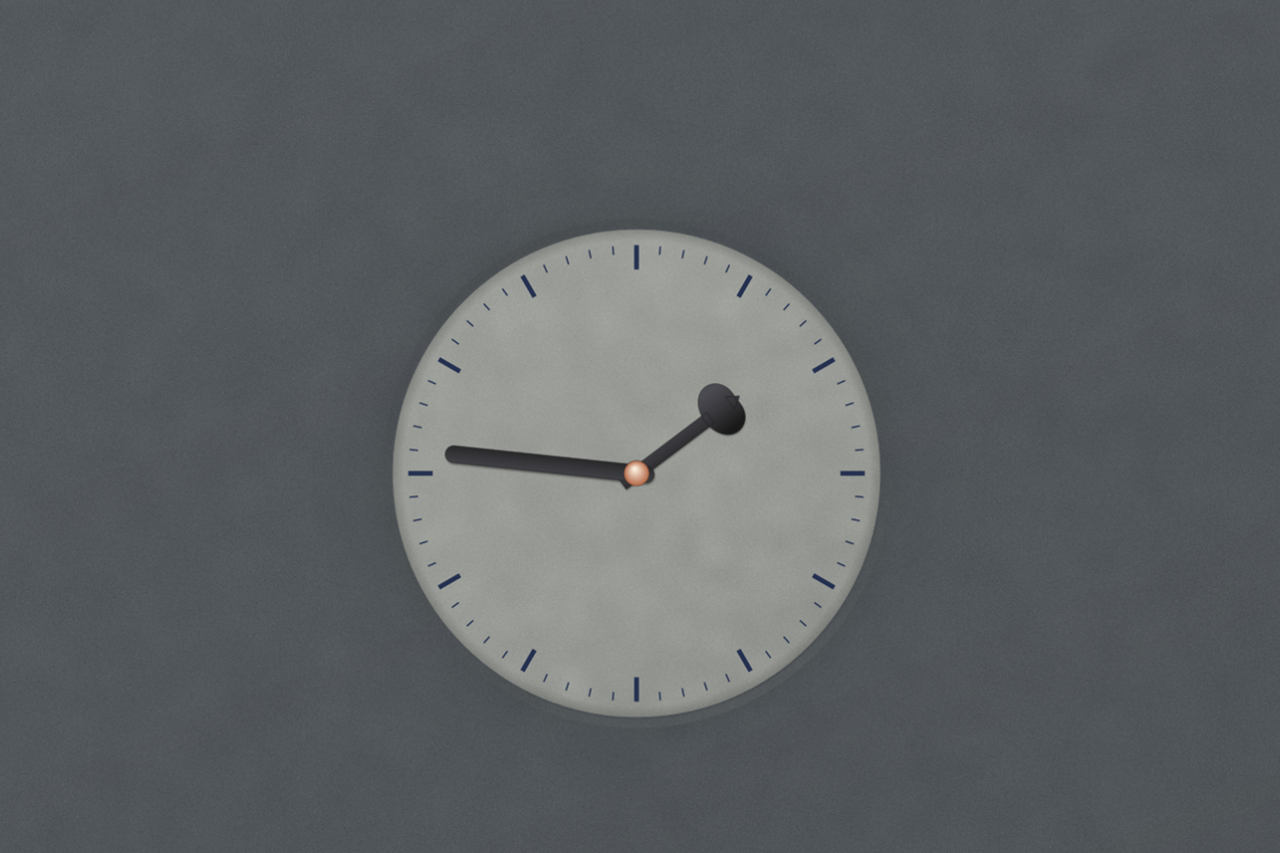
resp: 1h46
